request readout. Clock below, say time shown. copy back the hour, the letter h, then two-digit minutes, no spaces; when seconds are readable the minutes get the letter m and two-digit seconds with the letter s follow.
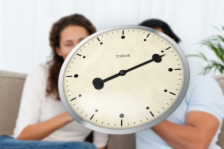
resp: 8h11
